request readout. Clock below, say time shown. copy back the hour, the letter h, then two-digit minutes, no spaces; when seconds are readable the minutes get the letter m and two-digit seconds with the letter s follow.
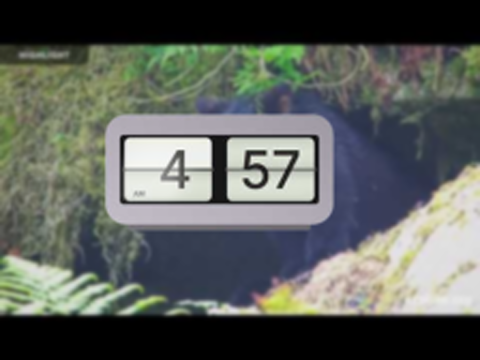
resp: 4h57
